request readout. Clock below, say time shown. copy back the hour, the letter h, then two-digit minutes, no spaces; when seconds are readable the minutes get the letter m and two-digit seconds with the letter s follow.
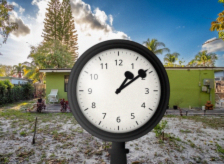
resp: 1h09
